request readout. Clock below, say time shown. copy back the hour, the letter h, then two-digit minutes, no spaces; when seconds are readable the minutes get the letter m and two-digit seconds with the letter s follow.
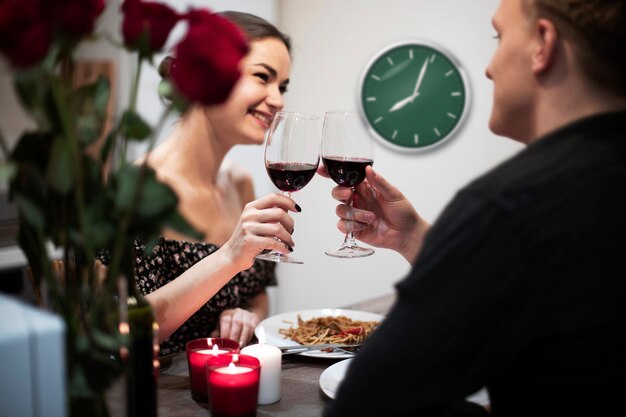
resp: 8h04
